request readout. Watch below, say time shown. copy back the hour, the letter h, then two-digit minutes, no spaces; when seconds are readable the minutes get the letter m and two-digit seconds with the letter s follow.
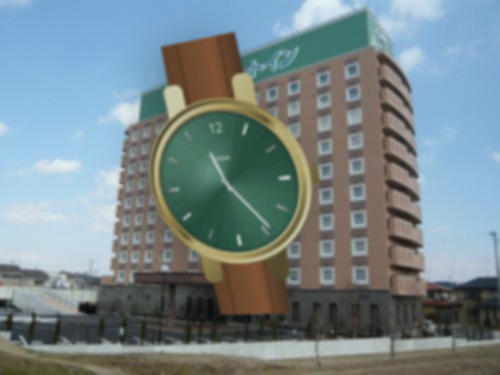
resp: 11h24
